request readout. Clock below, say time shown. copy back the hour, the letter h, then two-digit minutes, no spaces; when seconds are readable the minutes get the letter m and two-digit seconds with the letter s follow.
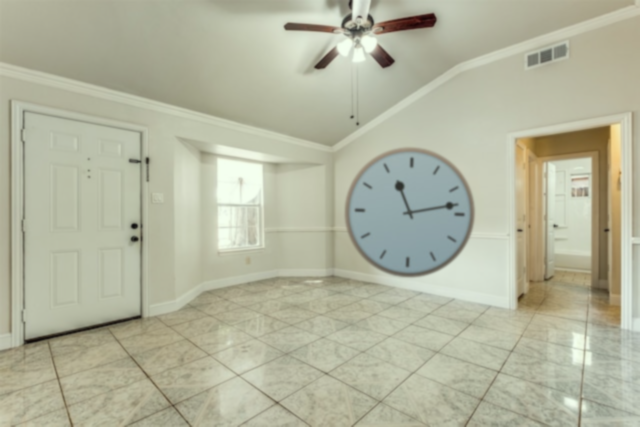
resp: 11h13
